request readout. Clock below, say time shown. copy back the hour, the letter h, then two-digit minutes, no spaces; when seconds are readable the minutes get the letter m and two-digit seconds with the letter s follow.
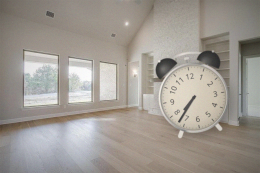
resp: 7h37
